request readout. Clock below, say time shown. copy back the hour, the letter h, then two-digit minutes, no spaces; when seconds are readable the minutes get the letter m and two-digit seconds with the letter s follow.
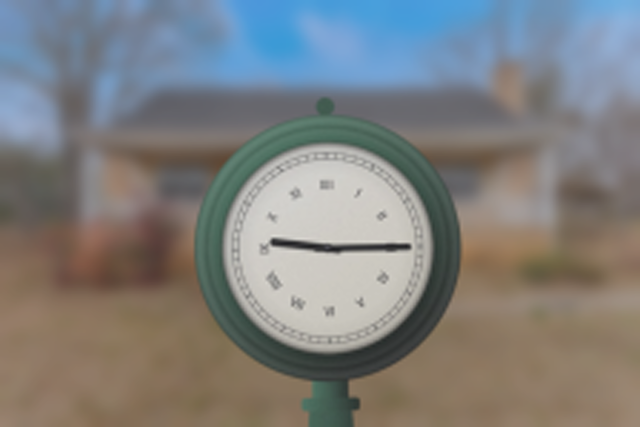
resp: 9h15
